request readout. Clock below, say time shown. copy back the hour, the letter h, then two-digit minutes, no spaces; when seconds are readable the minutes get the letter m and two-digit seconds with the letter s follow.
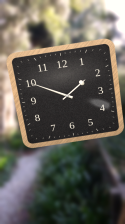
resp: 1h50
